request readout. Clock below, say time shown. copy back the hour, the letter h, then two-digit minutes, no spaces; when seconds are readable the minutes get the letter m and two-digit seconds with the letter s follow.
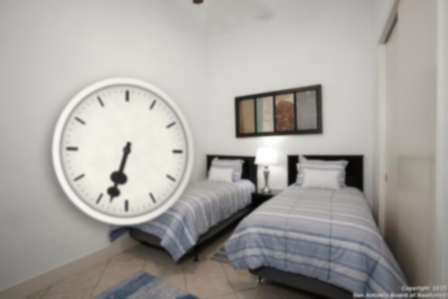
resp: 6h33
